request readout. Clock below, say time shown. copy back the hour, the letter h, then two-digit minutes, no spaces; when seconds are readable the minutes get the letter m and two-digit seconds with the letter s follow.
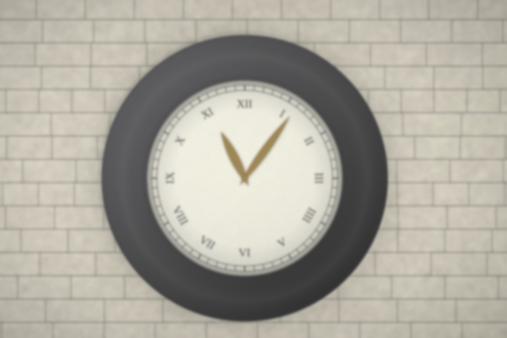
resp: 11h06
